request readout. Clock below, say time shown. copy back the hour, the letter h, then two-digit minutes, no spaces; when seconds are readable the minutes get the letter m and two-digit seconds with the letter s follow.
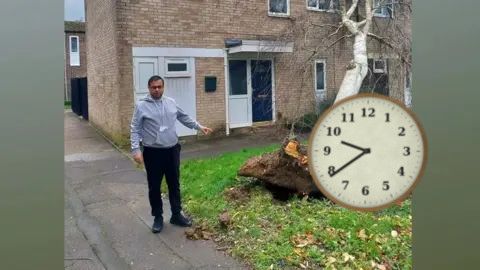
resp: 9h39
